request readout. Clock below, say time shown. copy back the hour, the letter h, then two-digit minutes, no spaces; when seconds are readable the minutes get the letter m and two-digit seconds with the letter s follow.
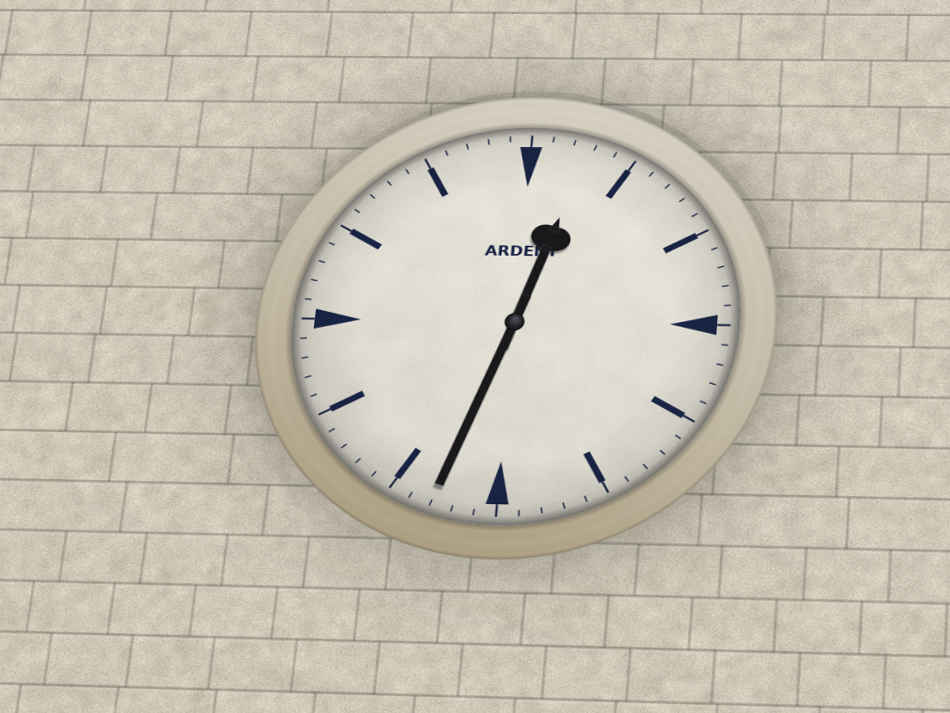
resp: 12h33
